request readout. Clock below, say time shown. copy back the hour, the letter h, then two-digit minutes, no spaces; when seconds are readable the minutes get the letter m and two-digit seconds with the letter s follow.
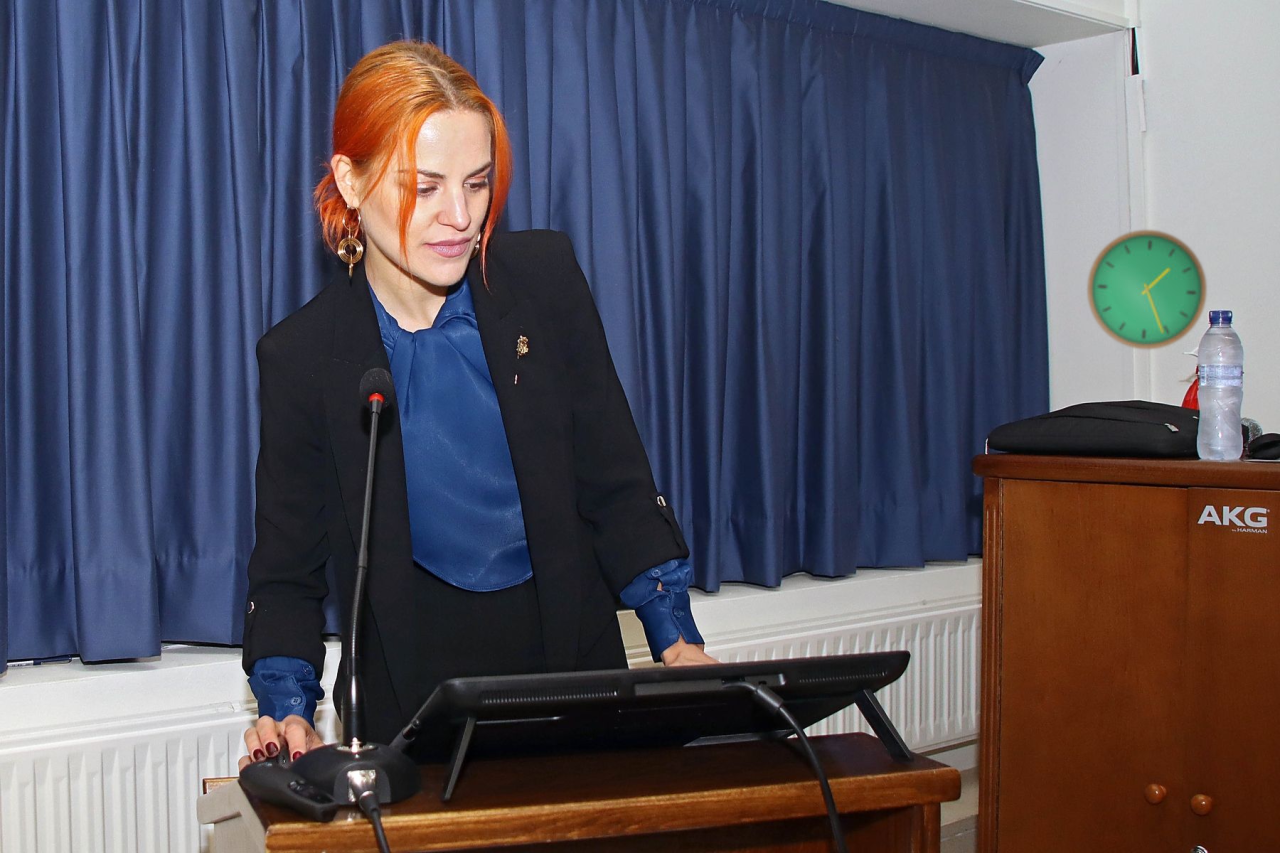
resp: 1h26
